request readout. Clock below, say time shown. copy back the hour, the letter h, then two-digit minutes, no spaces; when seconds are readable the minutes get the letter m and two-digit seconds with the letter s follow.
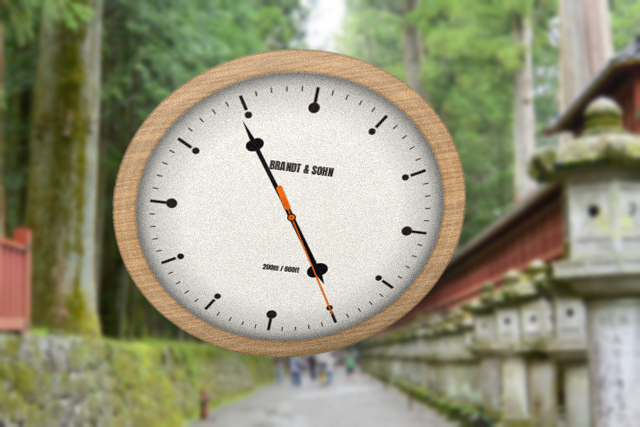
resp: 4h54m25s
